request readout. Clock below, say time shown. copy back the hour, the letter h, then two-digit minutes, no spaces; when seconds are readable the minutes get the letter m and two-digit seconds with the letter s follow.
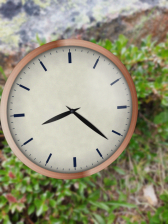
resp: 8h22
